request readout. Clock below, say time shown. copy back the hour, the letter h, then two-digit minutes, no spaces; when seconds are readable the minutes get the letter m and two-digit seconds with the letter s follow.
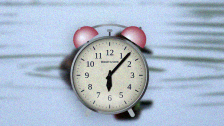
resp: 6h07
